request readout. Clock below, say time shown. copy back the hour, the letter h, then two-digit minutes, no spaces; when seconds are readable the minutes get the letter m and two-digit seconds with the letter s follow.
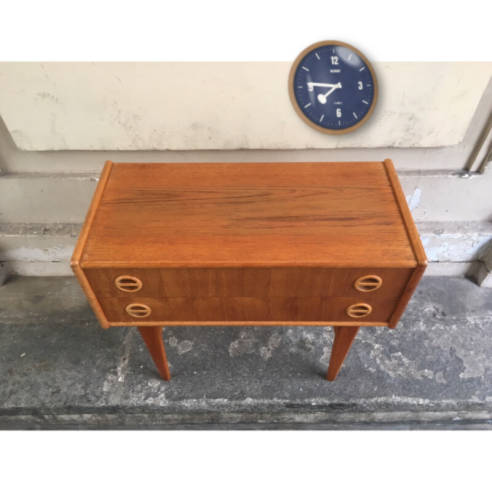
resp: 7h46
